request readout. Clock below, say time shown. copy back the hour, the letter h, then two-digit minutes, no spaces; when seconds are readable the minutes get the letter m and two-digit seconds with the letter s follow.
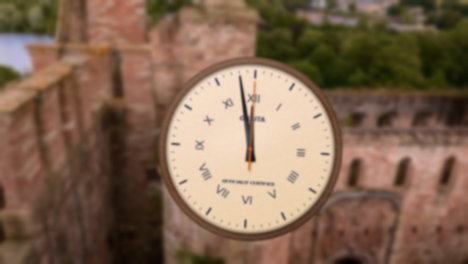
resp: 11h58m00s
